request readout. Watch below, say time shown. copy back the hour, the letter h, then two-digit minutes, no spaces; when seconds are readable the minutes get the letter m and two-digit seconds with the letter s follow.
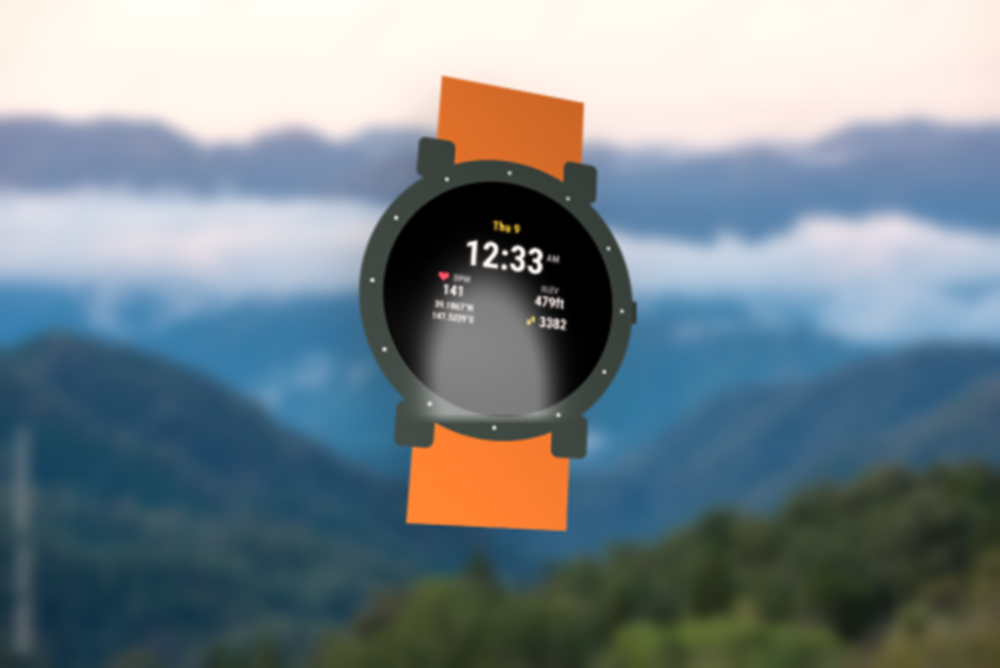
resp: 12h33
